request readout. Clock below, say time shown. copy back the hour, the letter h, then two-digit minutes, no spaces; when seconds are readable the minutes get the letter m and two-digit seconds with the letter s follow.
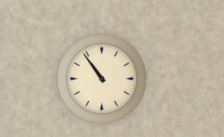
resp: 10h54
